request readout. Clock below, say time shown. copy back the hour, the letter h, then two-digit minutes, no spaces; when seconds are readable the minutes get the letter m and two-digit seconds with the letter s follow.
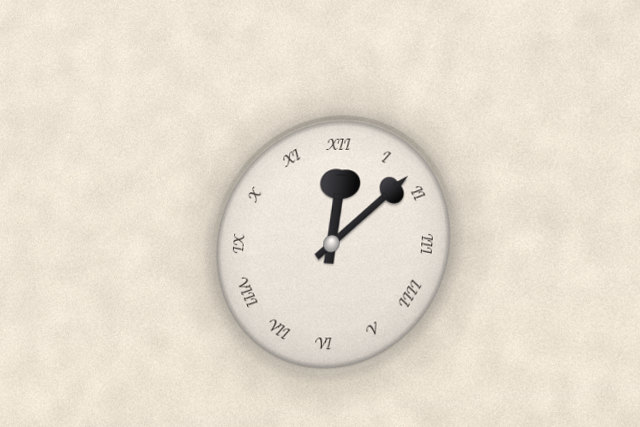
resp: 12h08
